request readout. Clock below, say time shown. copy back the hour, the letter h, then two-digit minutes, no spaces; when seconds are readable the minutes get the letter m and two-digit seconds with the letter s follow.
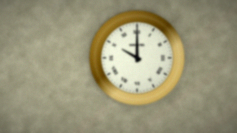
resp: 10h00
